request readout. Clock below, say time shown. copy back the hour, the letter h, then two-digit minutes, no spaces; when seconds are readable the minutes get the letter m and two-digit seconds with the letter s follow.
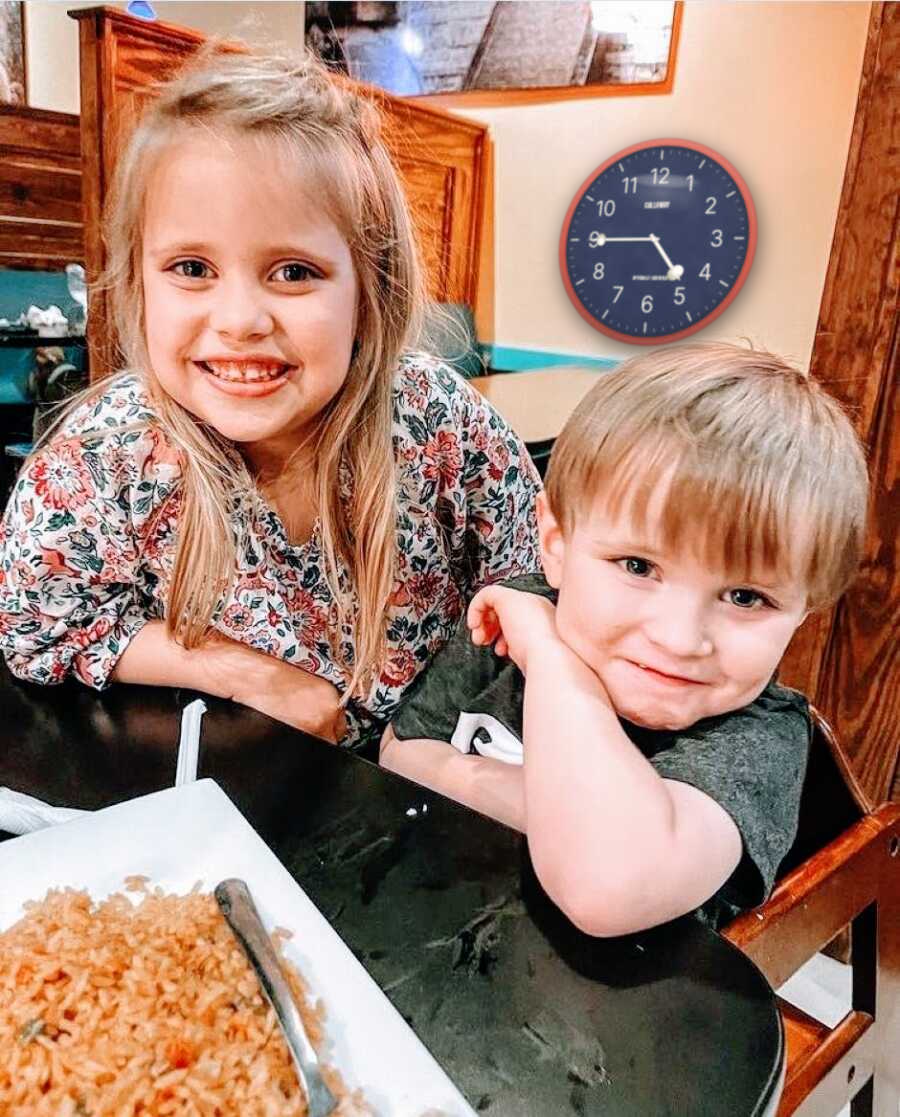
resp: 4h45
